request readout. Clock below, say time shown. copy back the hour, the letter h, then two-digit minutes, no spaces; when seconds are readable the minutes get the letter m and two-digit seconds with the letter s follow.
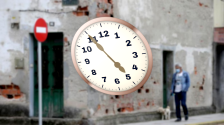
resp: 4h55
